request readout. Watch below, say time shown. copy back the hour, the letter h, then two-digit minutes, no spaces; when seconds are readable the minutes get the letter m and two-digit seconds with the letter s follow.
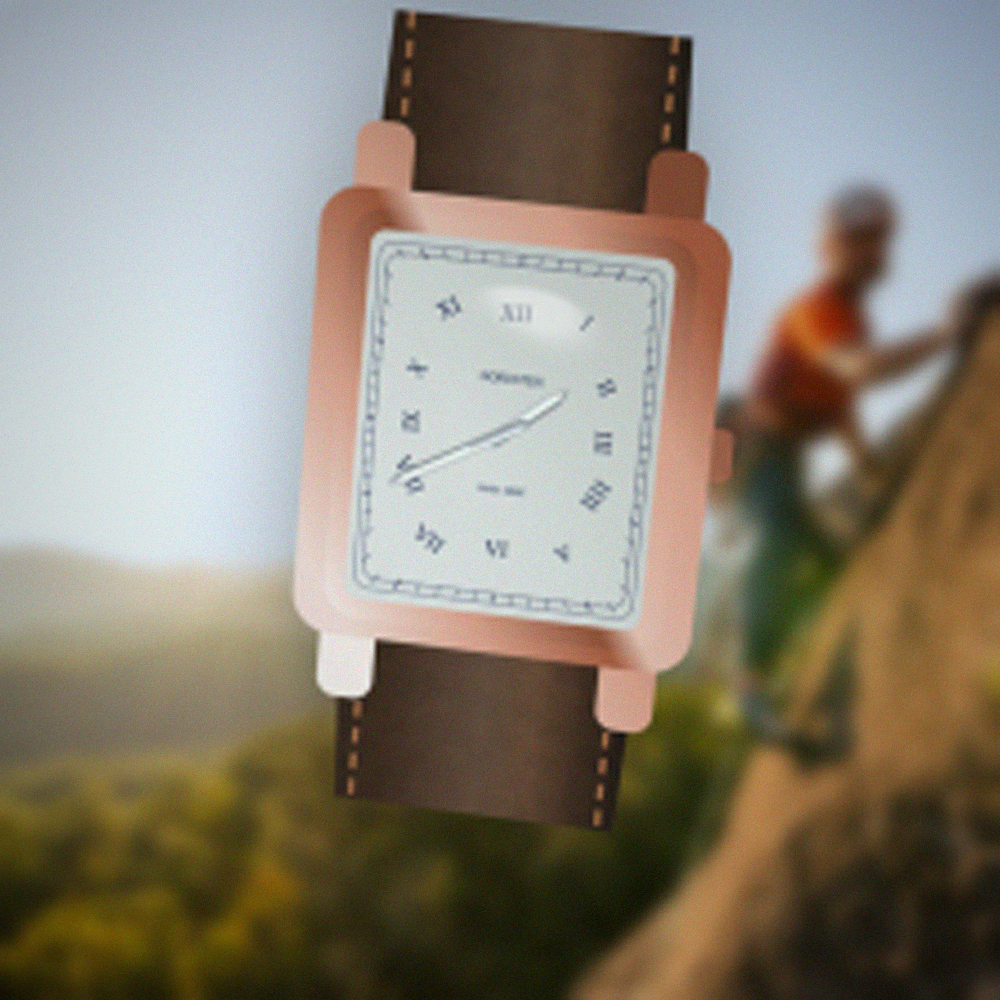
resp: 1h40
